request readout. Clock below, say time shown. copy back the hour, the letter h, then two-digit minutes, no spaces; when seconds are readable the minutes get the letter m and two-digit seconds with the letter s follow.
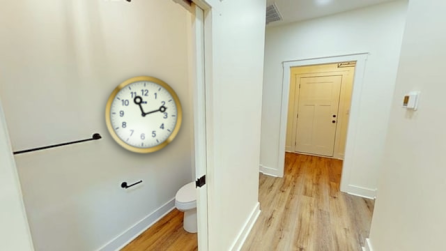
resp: 11h12
